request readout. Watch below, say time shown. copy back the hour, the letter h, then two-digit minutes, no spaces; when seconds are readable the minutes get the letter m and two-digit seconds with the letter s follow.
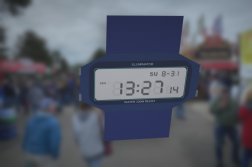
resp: 13h27m14s
